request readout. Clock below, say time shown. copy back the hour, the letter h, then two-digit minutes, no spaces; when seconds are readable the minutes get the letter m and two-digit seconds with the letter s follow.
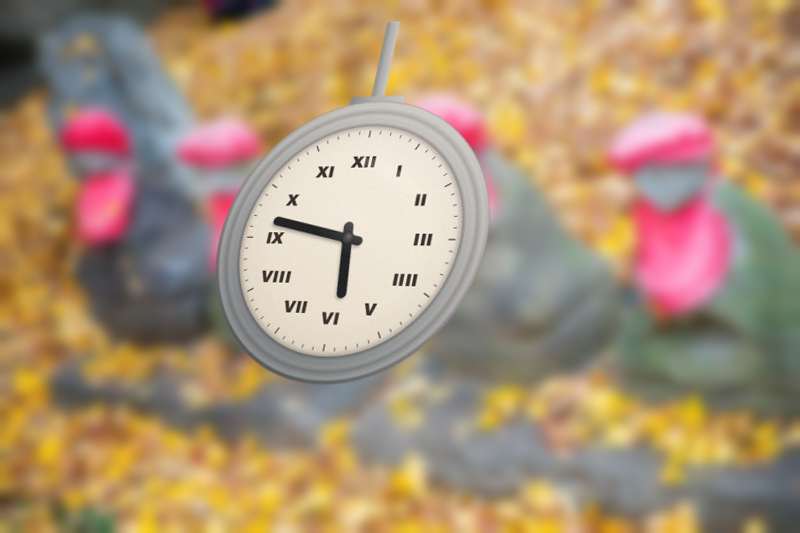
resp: 5h47
